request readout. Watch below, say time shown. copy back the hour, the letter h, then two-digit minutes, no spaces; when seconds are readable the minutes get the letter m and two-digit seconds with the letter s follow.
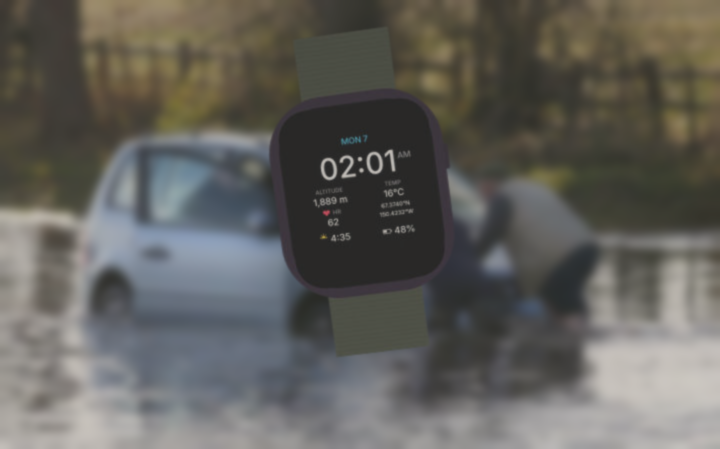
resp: 2h01
